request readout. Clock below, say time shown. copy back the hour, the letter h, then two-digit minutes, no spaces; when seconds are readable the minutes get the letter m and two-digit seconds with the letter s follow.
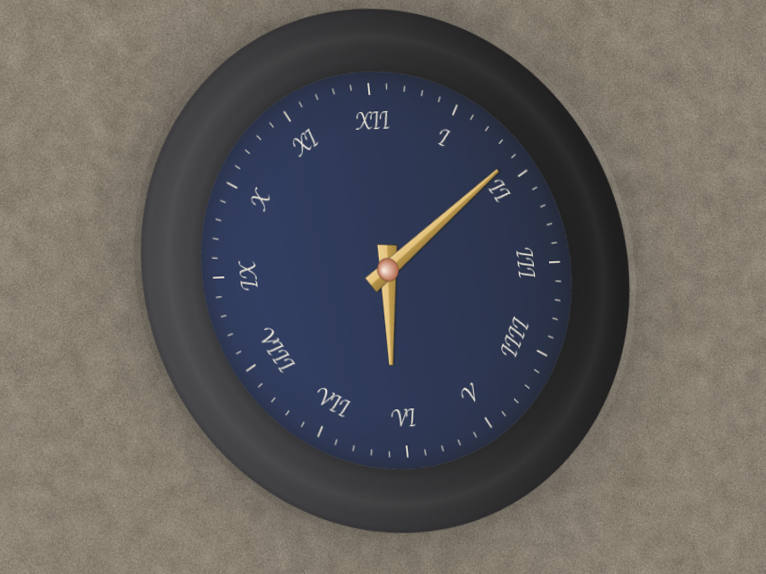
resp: 6h09
